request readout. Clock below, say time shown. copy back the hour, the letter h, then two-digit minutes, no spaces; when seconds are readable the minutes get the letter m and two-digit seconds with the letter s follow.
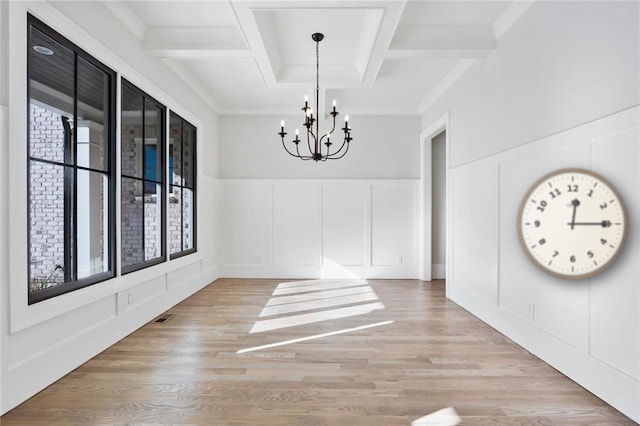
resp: 12h15
